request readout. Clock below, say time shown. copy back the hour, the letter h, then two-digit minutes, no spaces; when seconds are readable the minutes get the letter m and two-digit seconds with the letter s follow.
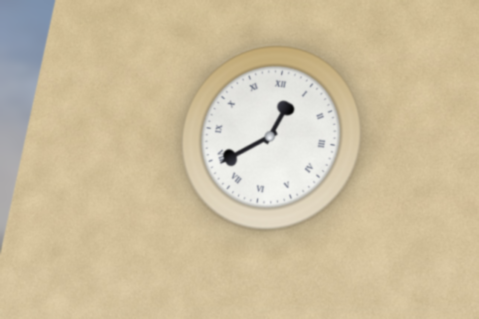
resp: 12h39
